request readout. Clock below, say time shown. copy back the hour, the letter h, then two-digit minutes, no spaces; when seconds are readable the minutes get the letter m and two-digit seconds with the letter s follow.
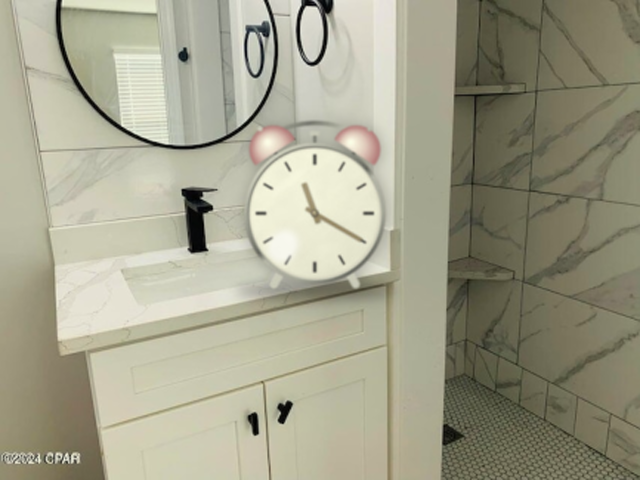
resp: 11h20
